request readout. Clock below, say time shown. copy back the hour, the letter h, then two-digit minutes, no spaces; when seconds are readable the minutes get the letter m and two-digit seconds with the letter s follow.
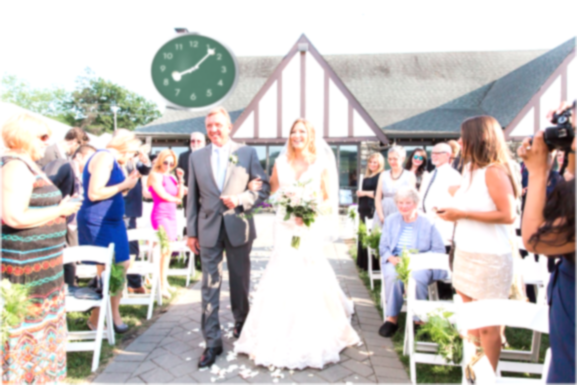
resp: 8h07
